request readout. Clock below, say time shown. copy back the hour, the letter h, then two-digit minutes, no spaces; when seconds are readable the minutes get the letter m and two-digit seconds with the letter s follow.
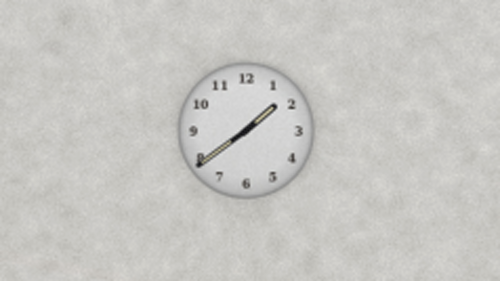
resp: 1h39
